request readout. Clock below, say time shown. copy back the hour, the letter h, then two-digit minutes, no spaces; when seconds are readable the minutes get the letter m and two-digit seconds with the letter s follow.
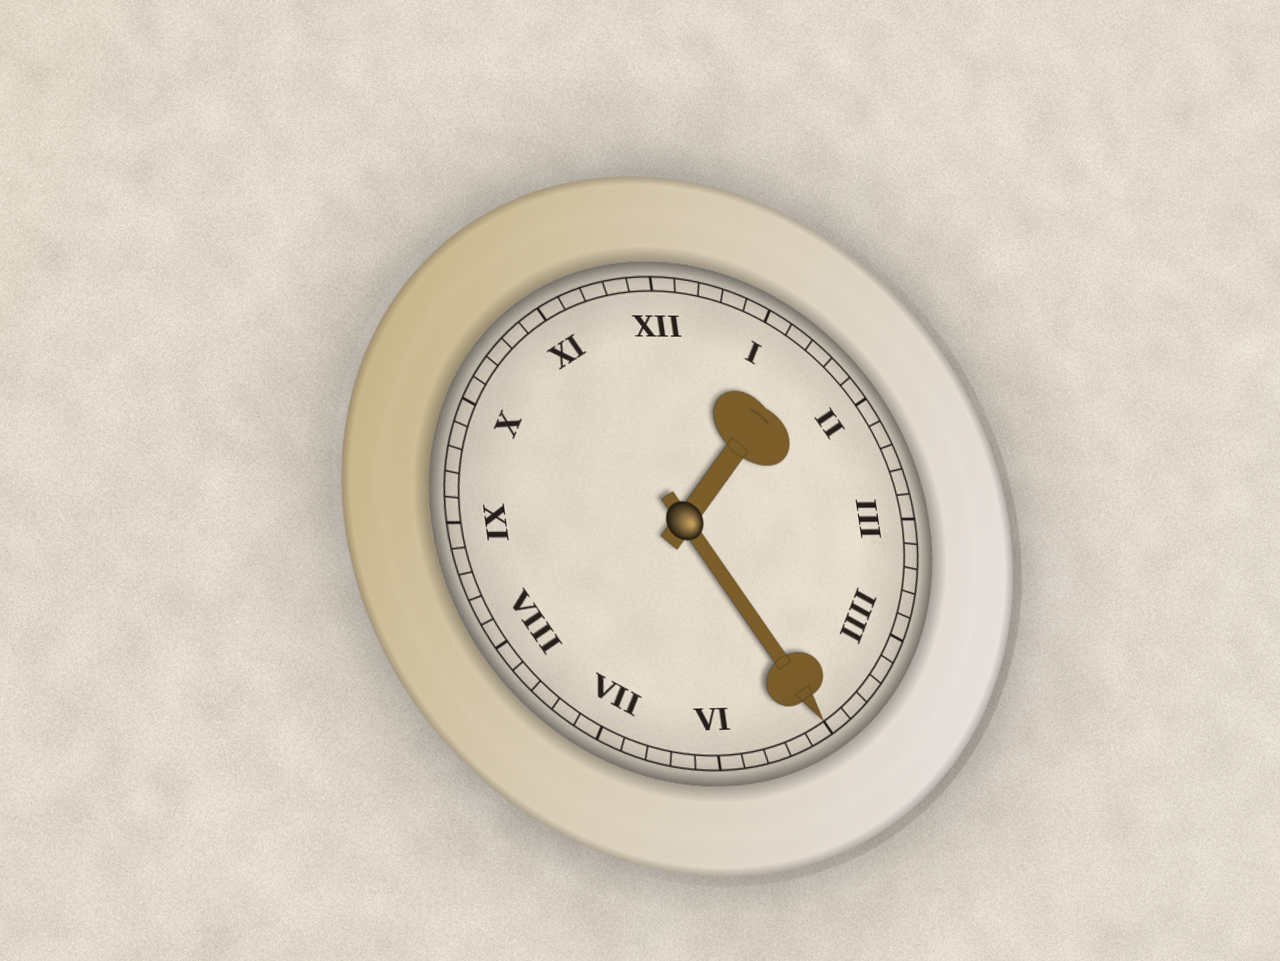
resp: 1h25
